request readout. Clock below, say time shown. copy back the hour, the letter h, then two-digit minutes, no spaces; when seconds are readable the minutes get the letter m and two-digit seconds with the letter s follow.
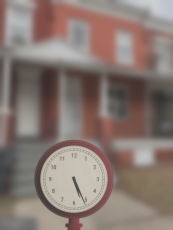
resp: 5h26
